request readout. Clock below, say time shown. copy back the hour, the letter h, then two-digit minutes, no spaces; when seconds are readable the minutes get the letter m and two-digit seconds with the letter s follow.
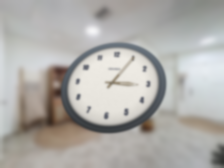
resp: 3h05
